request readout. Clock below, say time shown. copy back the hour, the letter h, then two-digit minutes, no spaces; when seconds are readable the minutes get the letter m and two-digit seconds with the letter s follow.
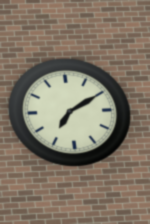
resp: 7h10
